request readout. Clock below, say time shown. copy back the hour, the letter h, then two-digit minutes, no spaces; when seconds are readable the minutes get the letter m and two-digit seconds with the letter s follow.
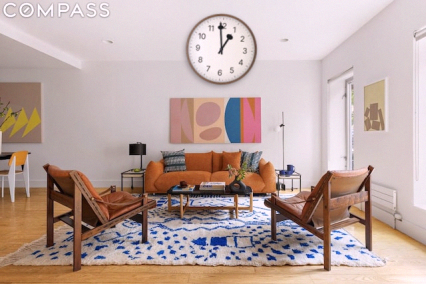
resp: 12h59
